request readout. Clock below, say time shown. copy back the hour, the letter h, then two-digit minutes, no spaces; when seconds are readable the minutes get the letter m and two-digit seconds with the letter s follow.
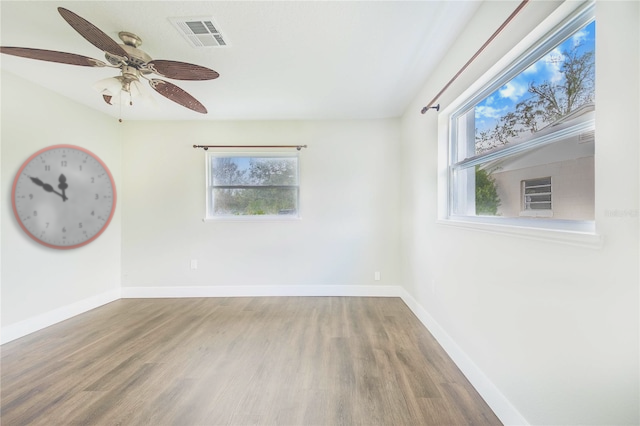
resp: 11h50
